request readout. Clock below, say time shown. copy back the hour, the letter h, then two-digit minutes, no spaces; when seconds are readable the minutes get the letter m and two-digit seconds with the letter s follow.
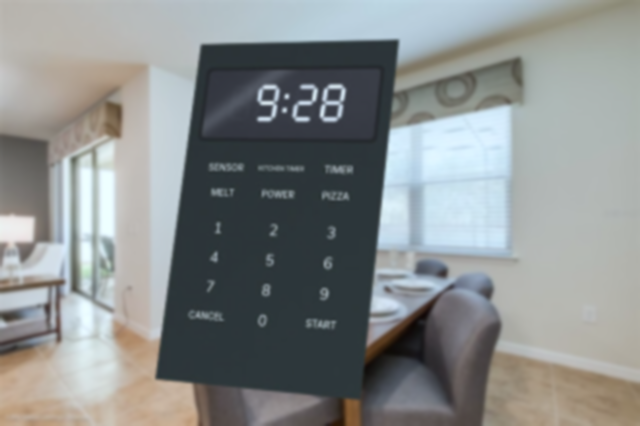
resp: 9h28
